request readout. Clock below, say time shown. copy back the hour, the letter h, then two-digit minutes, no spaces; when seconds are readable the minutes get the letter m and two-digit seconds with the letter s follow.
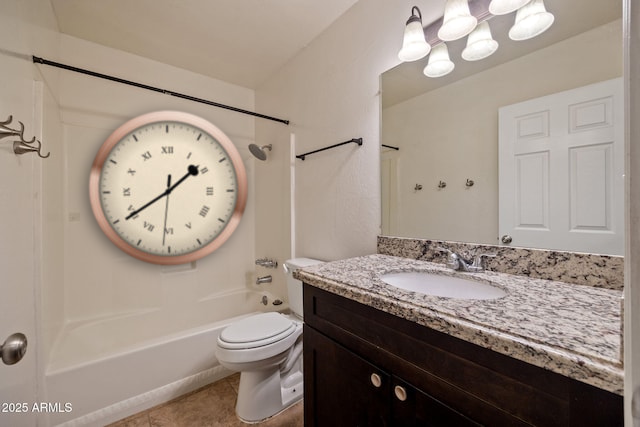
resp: 1h39m31s
